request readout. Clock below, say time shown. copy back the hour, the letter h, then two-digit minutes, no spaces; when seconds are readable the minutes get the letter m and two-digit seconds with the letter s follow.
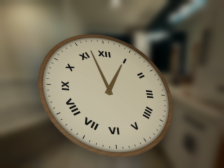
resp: 12h57
